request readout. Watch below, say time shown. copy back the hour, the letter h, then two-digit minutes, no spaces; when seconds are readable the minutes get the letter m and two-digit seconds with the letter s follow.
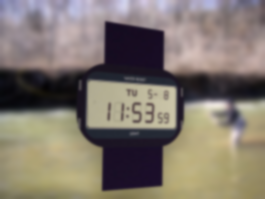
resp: 11h53
